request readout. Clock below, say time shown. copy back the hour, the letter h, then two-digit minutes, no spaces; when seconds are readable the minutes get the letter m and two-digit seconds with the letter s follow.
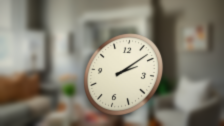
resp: 2h08
